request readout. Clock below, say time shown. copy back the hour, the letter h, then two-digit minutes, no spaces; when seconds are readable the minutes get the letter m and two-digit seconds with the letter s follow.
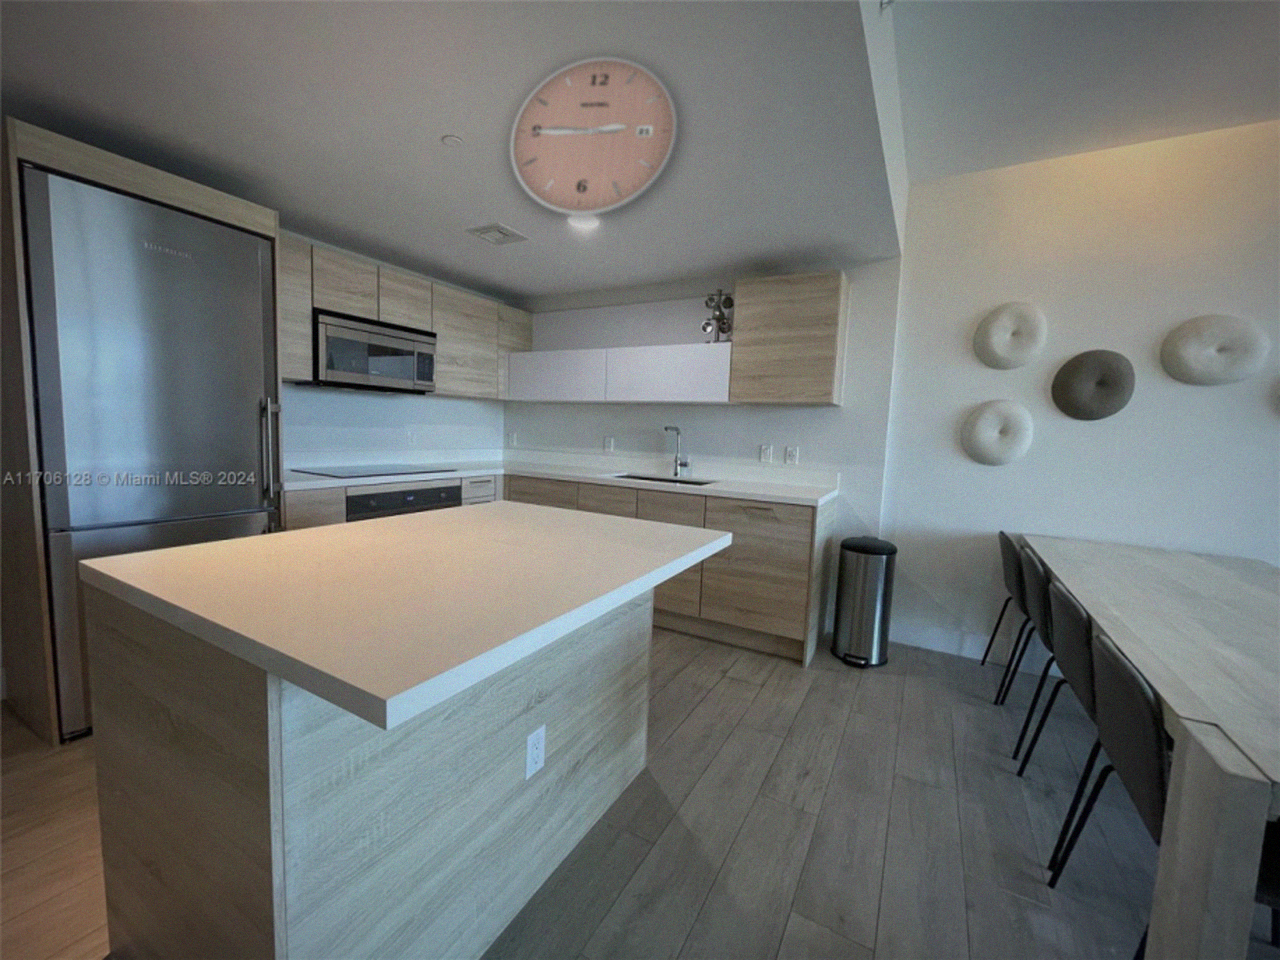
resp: 2h45
